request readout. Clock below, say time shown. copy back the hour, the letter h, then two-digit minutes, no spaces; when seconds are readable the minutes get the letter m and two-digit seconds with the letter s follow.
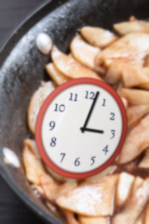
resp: 3h02
